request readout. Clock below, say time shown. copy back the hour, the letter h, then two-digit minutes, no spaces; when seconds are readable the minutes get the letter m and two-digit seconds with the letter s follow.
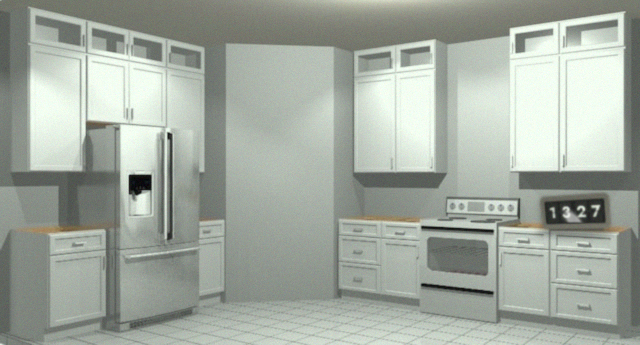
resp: 13h27
